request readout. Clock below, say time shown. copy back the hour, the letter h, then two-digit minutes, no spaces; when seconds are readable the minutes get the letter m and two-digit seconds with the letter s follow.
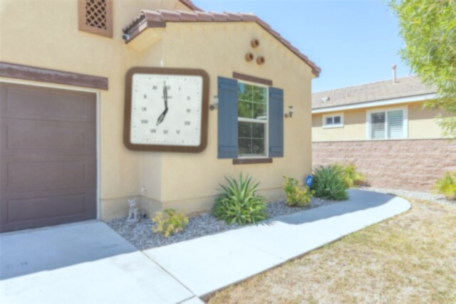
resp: 6h59
